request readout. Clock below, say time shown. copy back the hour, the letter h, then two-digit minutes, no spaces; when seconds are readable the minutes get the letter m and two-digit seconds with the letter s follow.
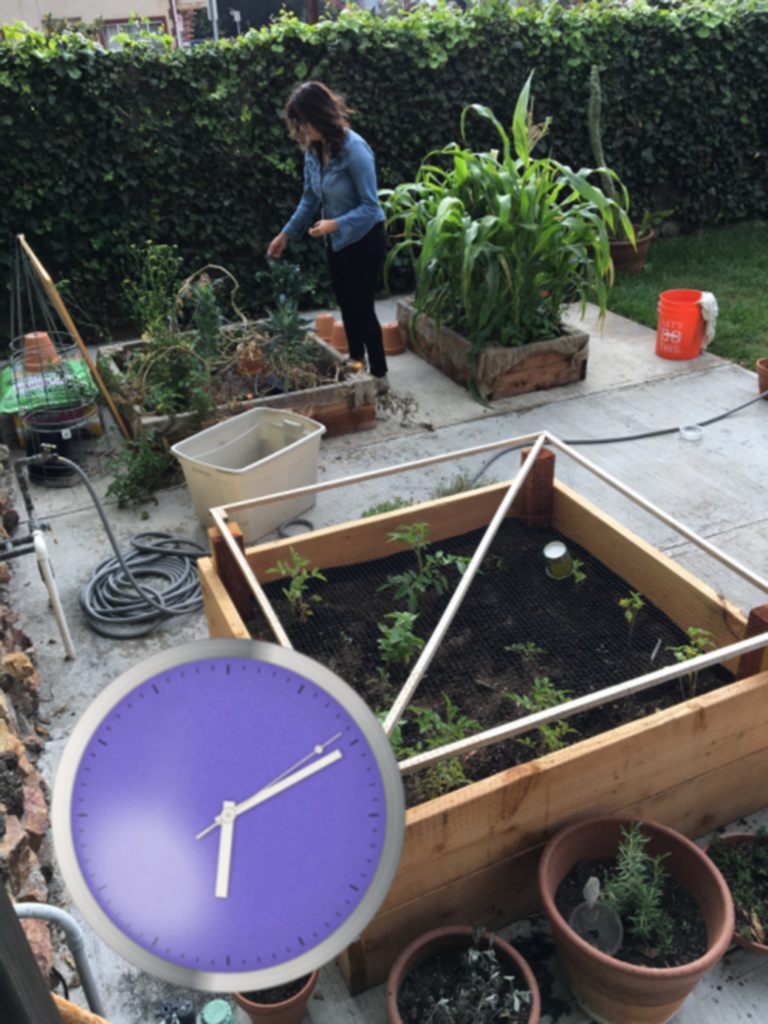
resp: 6h10m09s
